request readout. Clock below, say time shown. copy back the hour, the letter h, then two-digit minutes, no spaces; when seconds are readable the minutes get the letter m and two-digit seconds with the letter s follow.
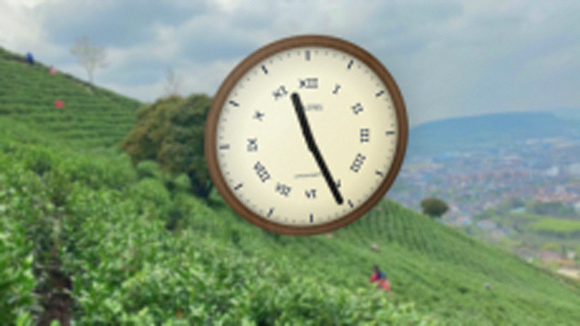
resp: 11h26
